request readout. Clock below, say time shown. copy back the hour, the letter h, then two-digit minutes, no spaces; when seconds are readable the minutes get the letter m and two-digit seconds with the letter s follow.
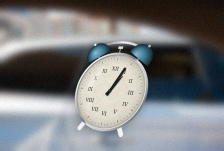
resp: 1h04
